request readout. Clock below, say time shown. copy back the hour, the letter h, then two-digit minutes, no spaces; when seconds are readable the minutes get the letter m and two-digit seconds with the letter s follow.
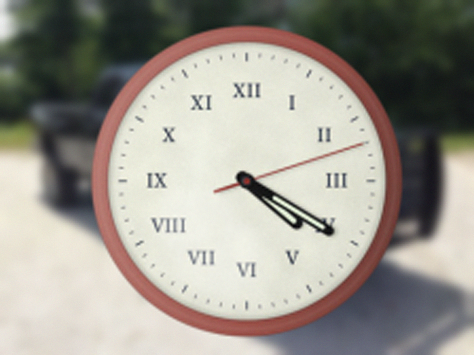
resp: 4h20m12s
